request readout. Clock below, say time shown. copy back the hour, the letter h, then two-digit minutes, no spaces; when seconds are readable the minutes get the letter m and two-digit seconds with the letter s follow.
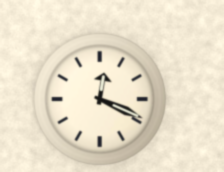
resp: 12h19
